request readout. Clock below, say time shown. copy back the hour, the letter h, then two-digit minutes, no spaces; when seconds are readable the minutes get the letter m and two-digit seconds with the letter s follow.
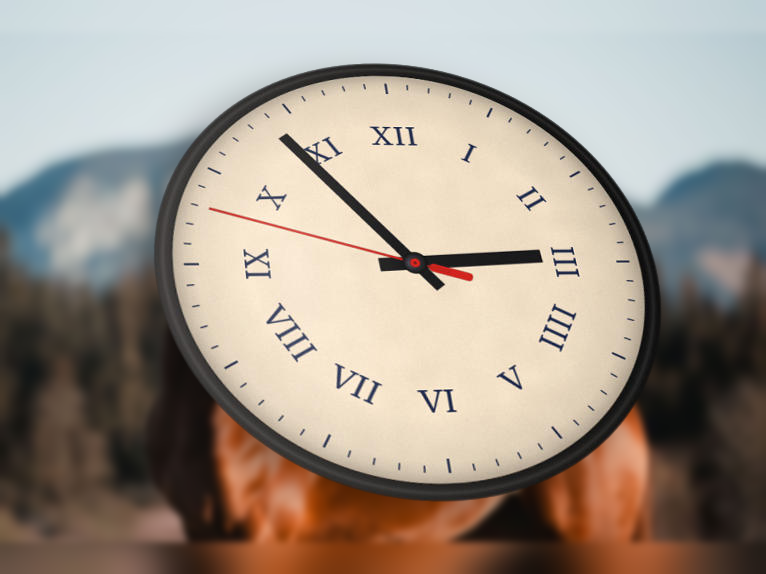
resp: 2h53m48s
